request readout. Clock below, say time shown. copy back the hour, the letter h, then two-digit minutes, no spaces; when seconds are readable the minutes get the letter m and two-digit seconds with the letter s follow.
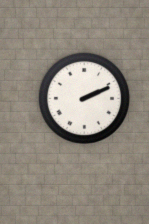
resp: 2h11
